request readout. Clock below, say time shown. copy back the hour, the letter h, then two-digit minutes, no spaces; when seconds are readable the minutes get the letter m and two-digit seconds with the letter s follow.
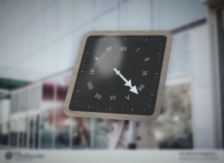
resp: 4h22
